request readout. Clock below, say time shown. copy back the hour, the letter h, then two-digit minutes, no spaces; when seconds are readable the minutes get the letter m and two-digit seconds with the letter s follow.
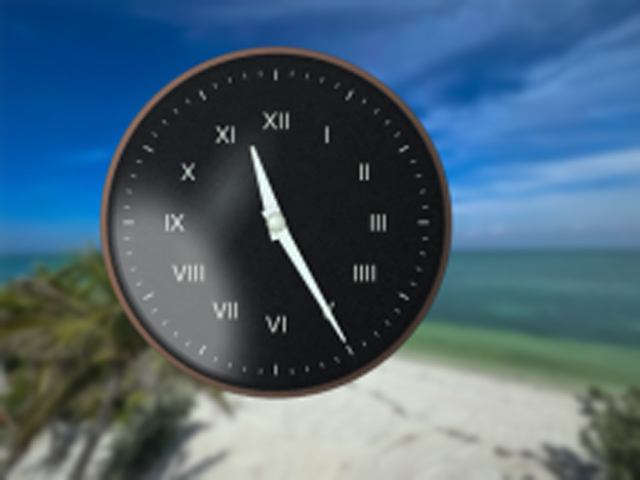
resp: 11h25
